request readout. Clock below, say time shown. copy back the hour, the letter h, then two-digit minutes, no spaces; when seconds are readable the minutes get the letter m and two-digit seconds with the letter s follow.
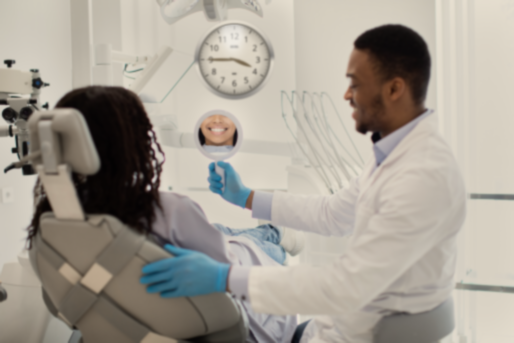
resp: 3h45
